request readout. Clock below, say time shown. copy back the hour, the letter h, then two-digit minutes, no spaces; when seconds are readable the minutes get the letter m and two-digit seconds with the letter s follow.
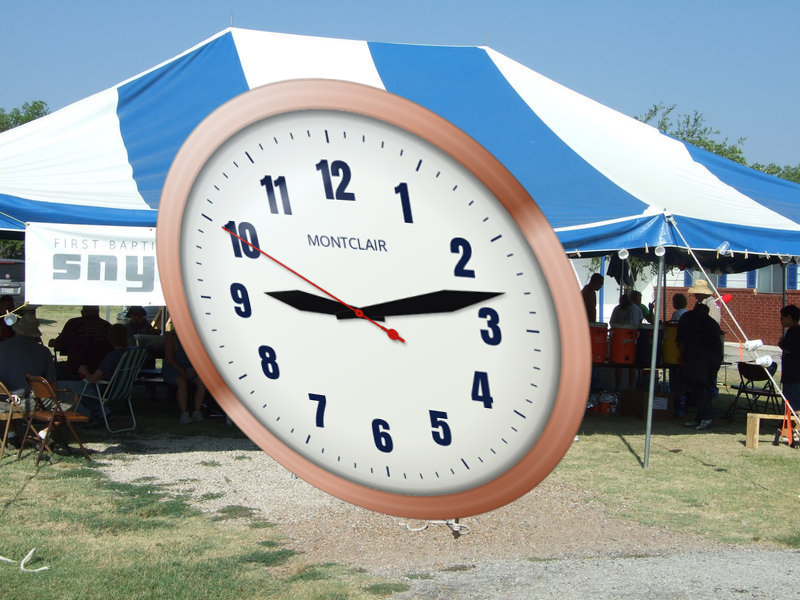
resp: 9h12m50s
